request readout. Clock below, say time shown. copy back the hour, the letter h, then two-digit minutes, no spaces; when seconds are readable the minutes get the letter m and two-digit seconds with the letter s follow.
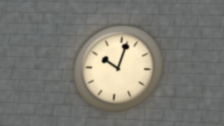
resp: 10h02
